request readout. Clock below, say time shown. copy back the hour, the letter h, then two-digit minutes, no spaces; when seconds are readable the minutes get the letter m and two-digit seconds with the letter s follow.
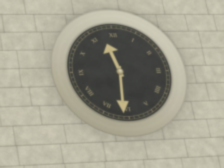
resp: 11h31
